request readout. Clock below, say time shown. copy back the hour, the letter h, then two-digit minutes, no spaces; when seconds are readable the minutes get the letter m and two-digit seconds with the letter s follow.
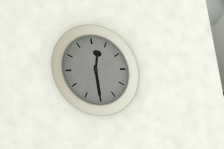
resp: 12h30
